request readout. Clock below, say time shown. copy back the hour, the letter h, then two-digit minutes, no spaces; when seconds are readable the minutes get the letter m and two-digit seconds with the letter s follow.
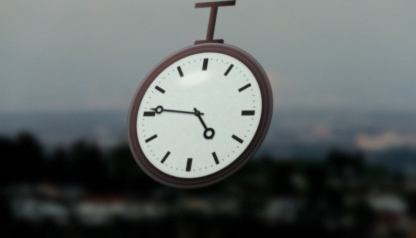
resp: 4h46
